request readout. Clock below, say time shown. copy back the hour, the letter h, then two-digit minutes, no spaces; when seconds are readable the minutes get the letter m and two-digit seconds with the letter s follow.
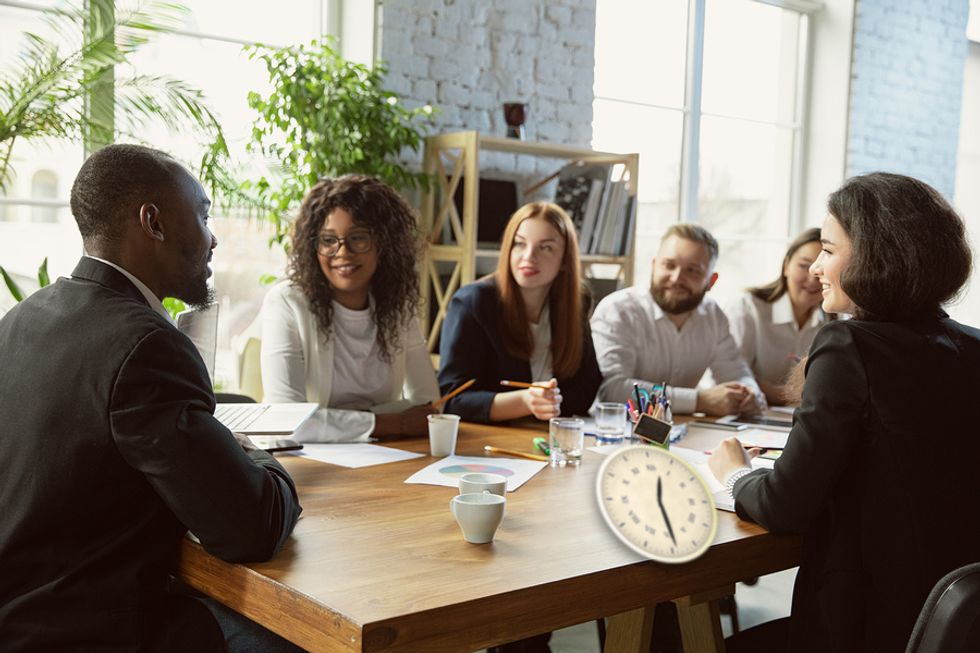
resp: 12h29
